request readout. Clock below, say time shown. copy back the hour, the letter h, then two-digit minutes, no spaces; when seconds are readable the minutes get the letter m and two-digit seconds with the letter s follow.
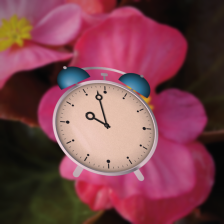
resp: 9h58
